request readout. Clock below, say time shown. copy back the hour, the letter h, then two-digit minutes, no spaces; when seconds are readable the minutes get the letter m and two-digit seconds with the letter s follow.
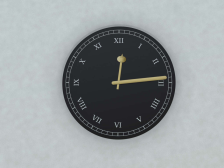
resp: 12h14
